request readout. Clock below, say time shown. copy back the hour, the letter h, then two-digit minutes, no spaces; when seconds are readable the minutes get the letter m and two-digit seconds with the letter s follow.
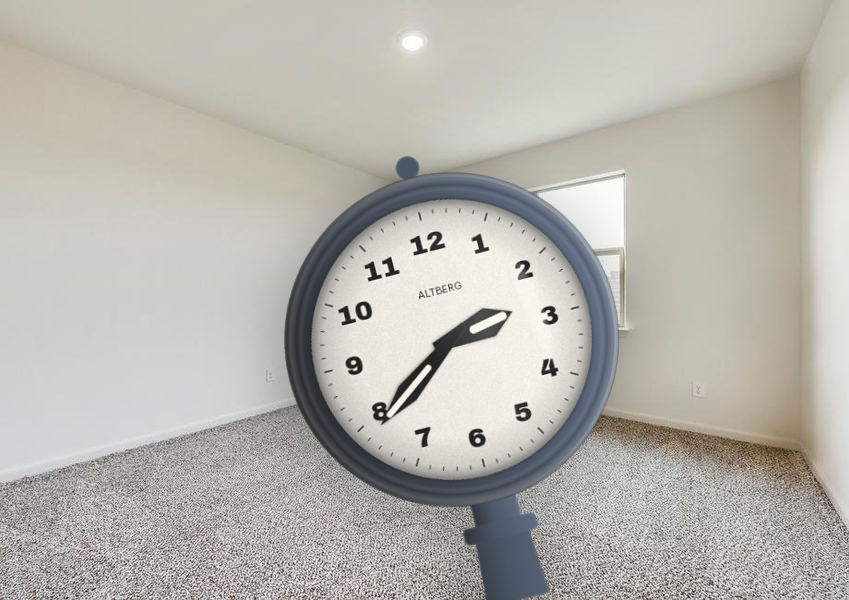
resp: 2h39
